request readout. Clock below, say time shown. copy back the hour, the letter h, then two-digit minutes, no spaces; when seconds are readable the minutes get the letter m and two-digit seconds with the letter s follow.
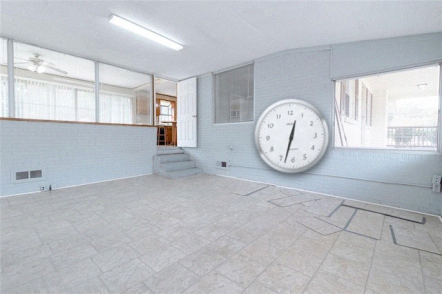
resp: 12h33
